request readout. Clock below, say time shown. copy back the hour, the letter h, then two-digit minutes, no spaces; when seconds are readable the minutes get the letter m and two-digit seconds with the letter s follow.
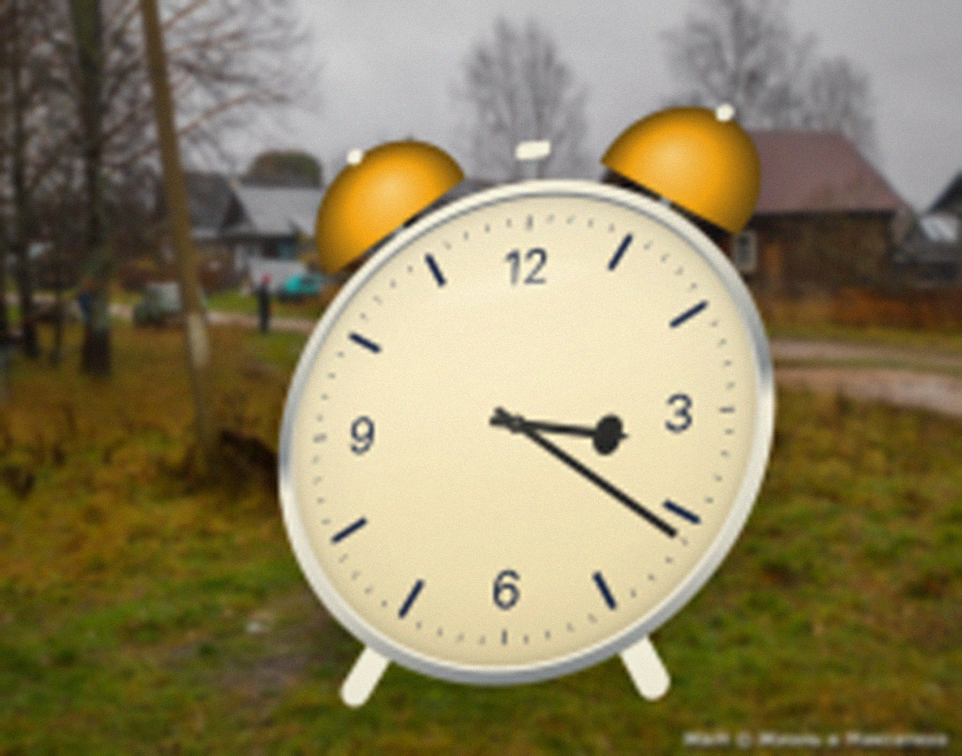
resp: 3h21
